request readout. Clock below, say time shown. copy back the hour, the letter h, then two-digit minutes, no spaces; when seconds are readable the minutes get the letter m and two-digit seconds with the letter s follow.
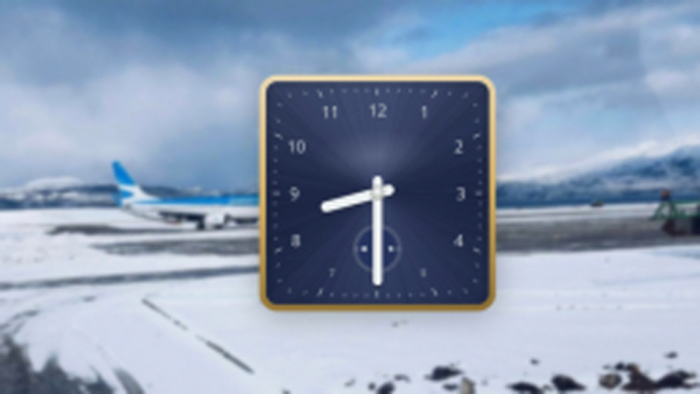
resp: 8h30
